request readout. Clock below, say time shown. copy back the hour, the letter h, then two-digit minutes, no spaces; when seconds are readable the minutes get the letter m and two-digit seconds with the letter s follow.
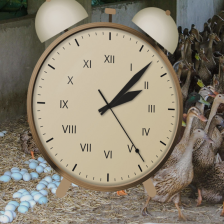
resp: 2h07m24s
